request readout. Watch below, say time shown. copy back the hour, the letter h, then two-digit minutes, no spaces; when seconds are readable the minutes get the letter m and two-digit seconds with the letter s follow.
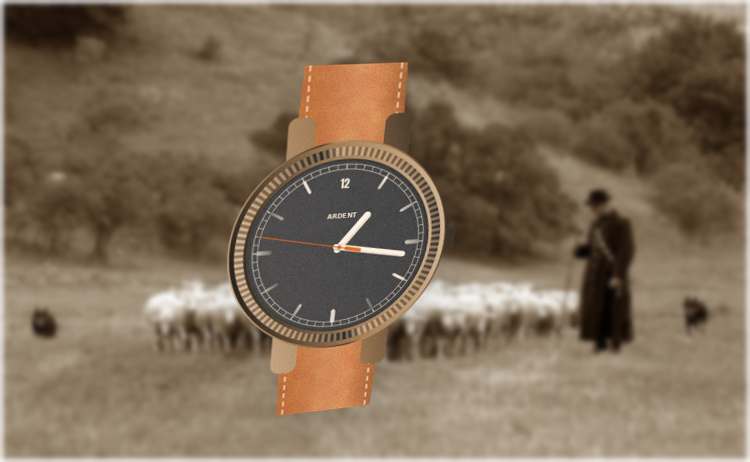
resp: 1h16m47s
